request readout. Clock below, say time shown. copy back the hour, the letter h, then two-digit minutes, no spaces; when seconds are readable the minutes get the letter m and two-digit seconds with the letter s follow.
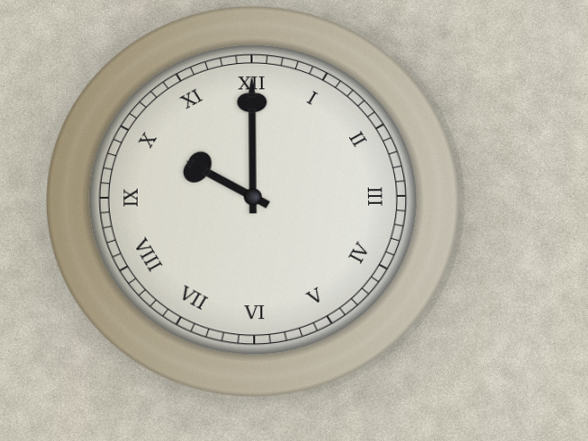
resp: 10h00
